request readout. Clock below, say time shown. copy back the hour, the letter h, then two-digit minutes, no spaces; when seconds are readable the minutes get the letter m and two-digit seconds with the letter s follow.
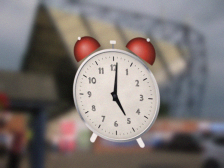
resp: 5h01
